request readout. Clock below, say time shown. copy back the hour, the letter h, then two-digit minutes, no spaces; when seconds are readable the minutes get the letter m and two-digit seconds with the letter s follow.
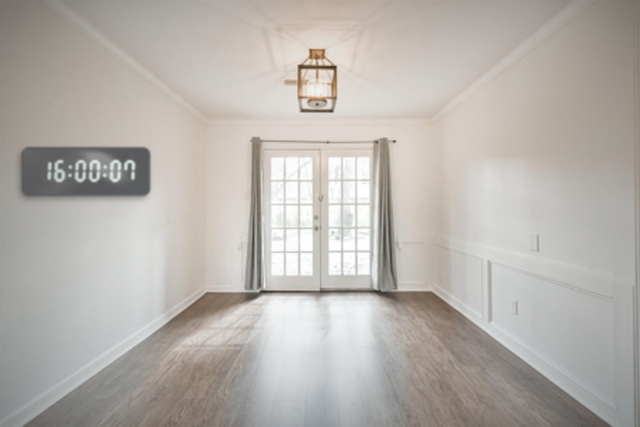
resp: 16h00m07s
